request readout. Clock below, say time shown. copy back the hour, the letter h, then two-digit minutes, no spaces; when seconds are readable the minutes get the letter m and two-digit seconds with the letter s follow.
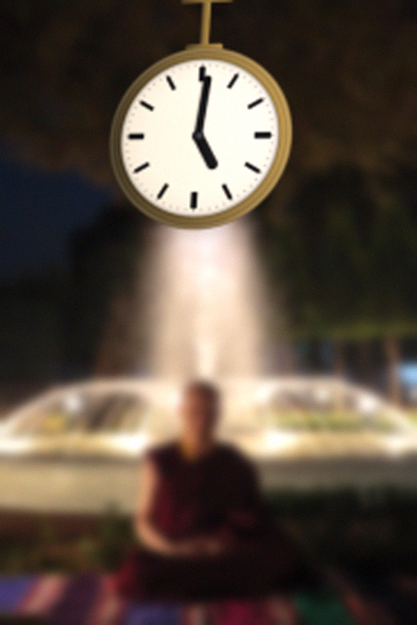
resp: 5h01
